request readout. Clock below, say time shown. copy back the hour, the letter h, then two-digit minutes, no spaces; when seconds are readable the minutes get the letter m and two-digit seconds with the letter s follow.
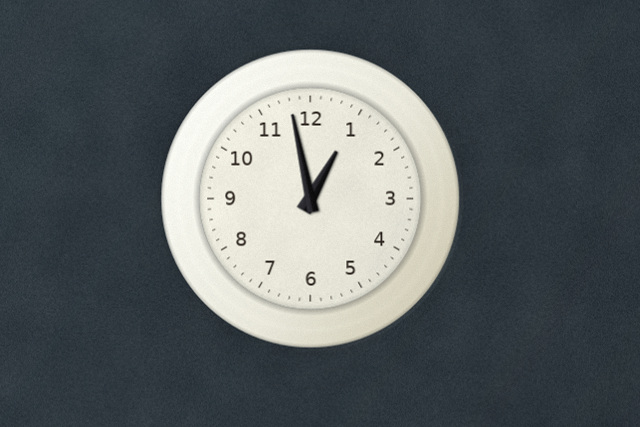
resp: 12h58
